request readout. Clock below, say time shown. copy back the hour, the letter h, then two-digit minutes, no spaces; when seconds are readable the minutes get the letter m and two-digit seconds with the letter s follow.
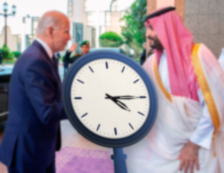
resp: 4h15
